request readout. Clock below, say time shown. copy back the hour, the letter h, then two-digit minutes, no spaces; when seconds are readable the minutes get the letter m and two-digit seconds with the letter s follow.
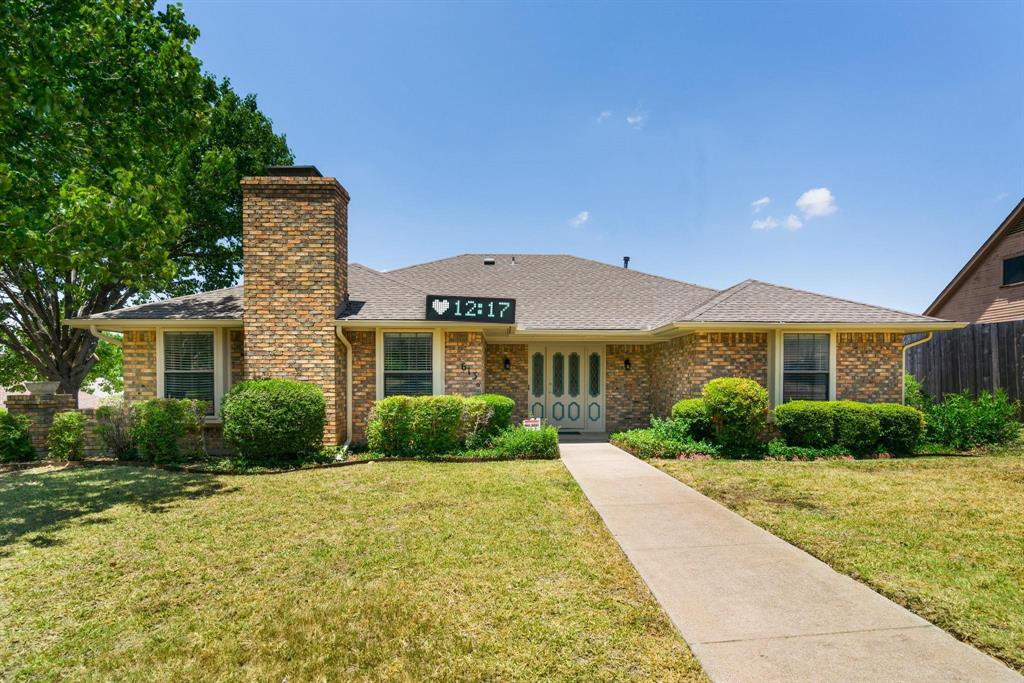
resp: 12h17
